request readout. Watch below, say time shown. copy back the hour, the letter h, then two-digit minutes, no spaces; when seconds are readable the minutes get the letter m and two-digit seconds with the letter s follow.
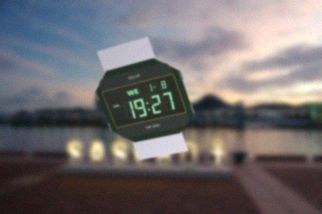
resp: 19h27
